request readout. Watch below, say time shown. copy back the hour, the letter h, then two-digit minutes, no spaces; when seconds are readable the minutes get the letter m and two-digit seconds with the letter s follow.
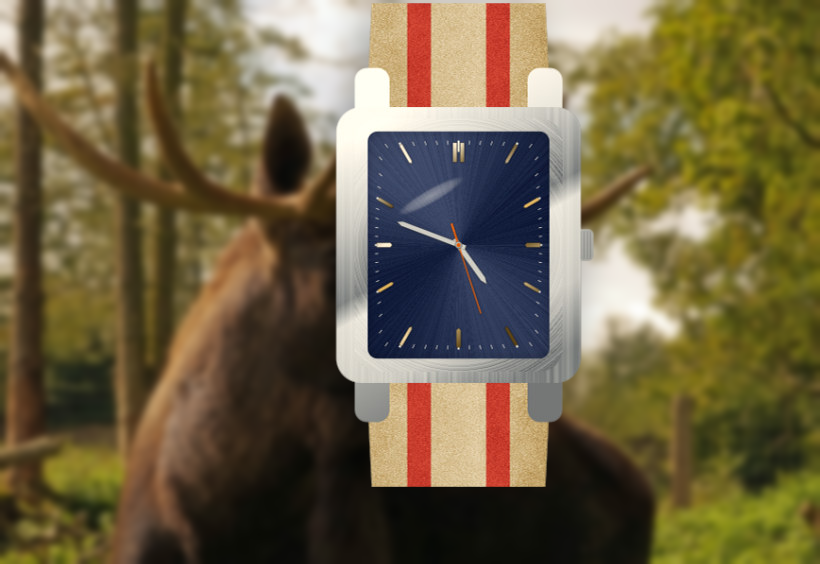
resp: 4h48m27s
